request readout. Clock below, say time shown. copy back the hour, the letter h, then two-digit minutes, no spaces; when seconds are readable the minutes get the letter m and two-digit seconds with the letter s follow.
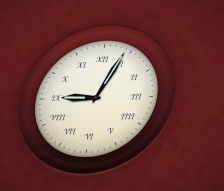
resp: 9h04
